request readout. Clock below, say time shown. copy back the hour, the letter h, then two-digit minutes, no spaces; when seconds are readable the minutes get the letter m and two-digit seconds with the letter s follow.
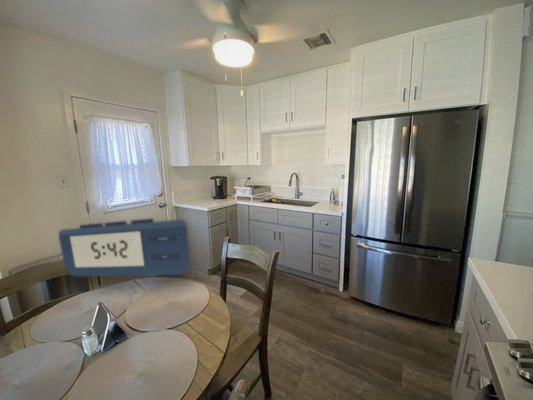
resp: 5h42
